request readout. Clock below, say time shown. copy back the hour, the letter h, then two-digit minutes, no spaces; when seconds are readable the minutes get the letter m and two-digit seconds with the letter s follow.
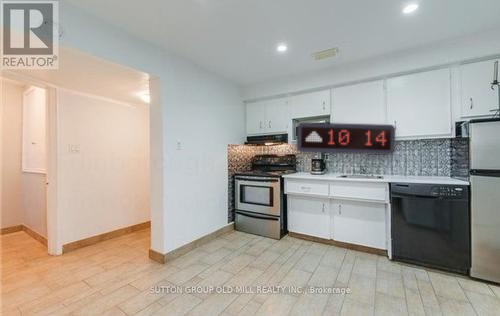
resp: 10h14
